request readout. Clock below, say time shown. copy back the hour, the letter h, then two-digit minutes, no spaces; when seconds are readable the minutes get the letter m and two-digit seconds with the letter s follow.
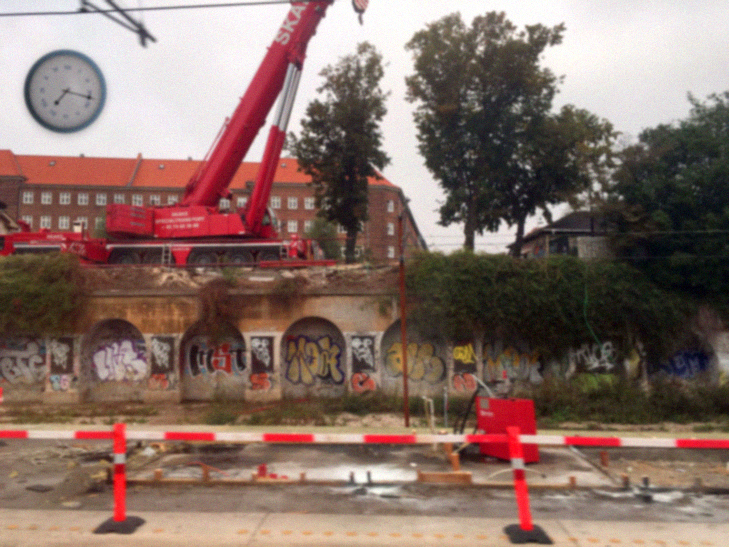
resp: 7h17
